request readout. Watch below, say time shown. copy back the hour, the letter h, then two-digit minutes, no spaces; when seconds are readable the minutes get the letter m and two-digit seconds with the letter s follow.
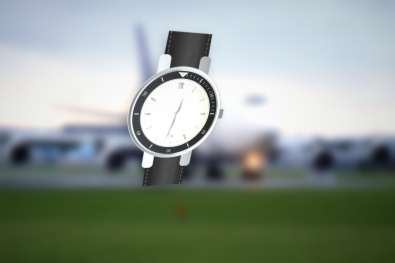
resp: 12h32
